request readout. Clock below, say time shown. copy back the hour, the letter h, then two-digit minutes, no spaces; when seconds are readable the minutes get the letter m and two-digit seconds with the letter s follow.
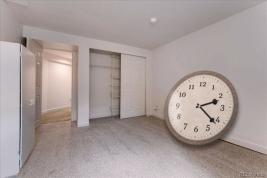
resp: 2h22
